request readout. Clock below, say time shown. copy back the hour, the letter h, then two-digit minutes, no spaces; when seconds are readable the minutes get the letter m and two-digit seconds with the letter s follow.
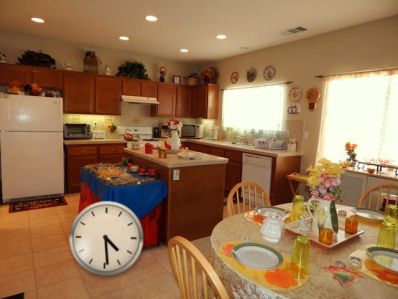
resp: 4h29
